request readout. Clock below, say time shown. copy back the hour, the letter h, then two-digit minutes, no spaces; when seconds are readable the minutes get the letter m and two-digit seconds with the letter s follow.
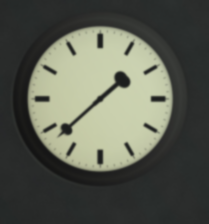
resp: 1h38
